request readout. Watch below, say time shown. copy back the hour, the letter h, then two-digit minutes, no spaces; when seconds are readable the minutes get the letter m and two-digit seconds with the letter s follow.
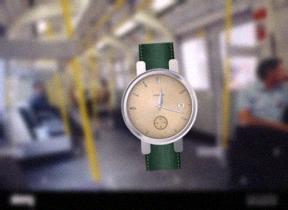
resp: 12h18
